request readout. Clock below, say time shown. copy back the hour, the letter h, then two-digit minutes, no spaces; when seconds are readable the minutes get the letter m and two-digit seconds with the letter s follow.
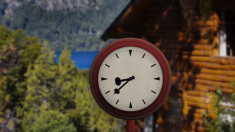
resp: 8h38
